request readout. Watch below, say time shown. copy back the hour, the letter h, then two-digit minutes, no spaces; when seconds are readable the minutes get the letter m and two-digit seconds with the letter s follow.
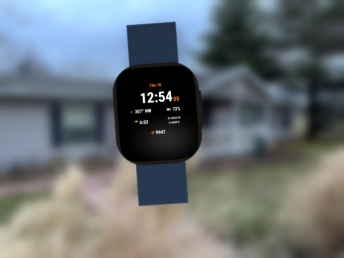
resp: 12h54
